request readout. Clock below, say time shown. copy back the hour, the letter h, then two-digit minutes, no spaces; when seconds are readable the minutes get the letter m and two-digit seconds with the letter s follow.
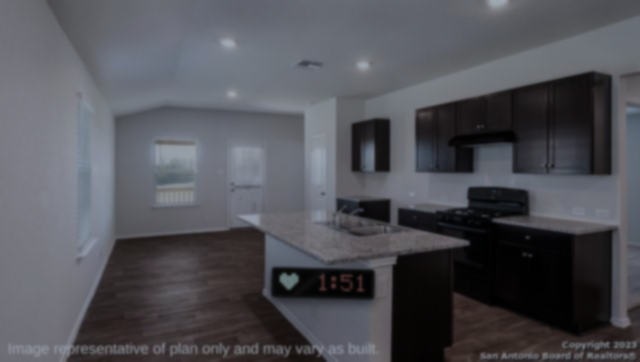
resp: 1h51
